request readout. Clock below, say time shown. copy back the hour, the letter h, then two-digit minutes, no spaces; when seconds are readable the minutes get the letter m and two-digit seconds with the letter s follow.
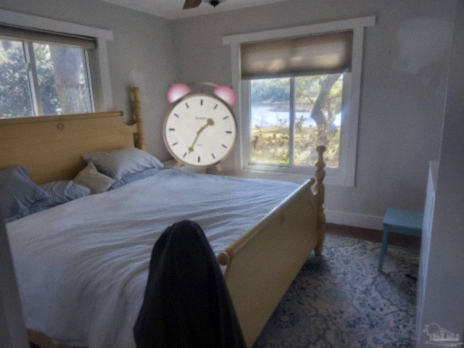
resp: 1h34
